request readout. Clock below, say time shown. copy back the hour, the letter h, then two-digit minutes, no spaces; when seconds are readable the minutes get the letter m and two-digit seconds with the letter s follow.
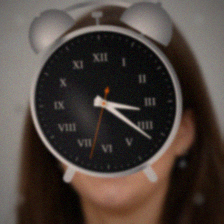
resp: 3h21m33s
